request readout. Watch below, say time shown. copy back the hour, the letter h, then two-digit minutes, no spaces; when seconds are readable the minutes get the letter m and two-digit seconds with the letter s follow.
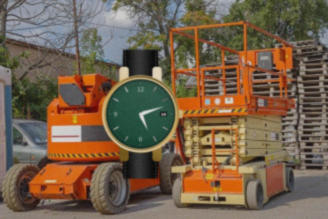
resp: 5h12
